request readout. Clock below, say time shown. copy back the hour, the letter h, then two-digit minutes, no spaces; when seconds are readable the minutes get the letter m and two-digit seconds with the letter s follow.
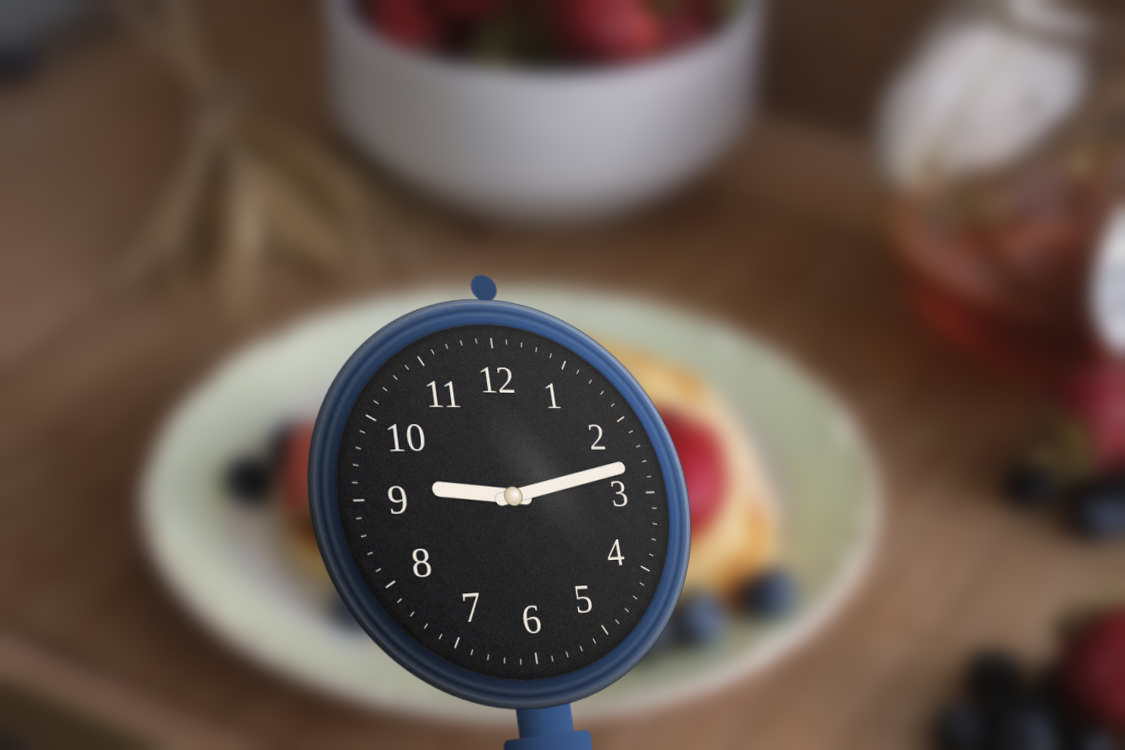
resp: 9h13
